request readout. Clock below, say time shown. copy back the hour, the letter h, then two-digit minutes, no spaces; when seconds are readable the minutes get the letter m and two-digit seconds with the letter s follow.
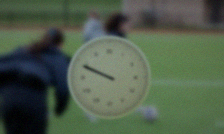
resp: 9h49
